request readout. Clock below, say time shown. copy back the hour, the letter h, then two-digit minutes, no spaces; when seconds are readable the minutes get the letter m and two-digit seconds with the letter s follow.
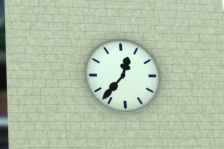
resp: 12h37
